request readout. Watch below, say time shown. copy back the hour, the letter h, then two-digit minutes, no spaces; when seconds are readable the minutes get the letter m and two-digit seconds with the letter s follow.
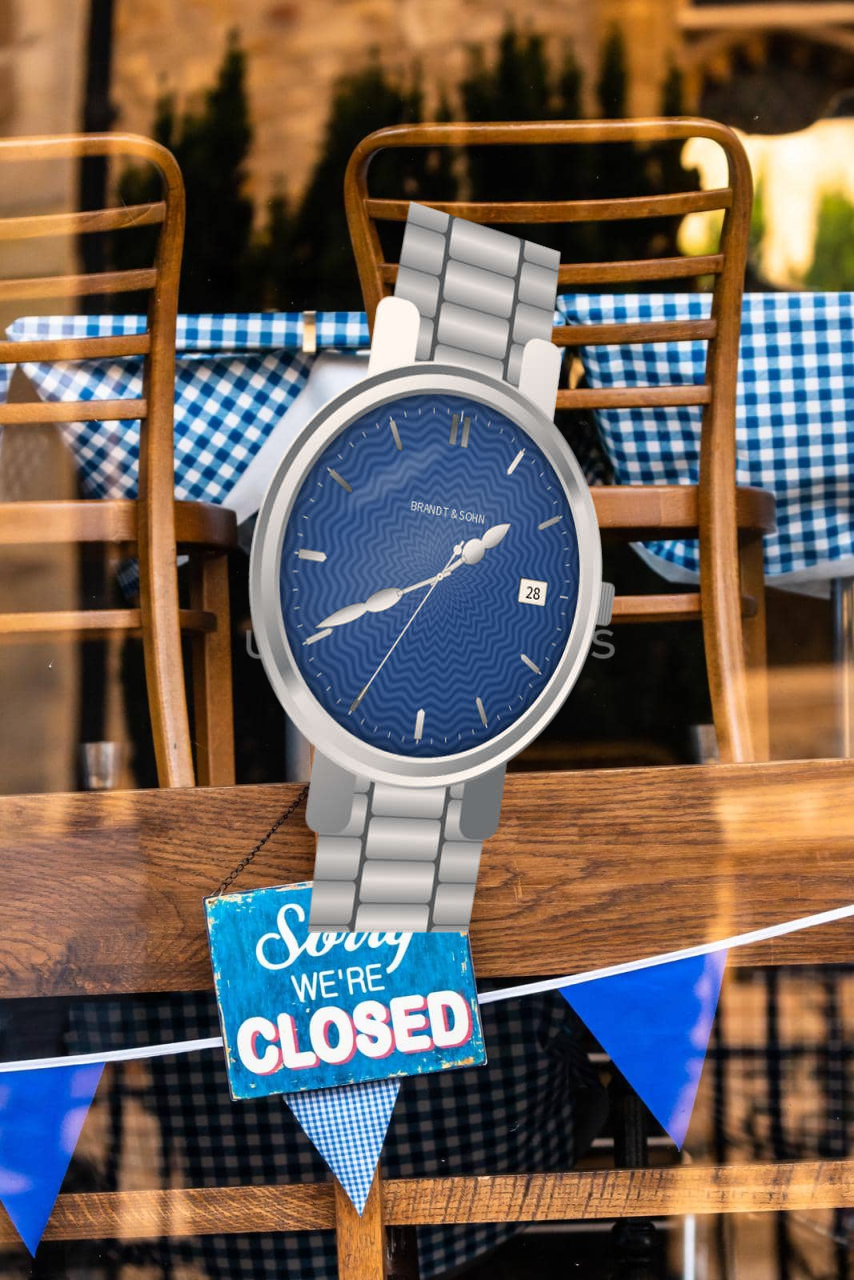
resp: 1h40m35s
